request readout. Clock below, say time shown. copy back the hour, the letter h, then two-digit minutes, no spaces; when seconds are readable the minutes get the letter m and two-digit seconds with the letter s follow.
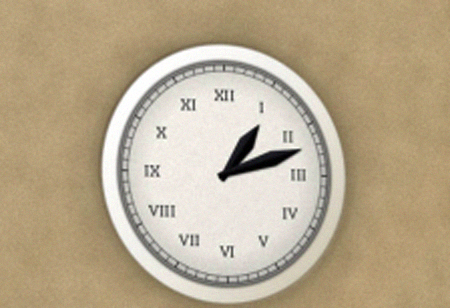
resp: 1h12
